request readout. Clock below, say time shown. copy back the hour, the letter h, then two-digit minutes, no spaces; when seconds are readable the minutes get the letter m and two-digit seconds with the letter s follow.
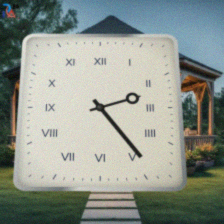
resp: 2h24
